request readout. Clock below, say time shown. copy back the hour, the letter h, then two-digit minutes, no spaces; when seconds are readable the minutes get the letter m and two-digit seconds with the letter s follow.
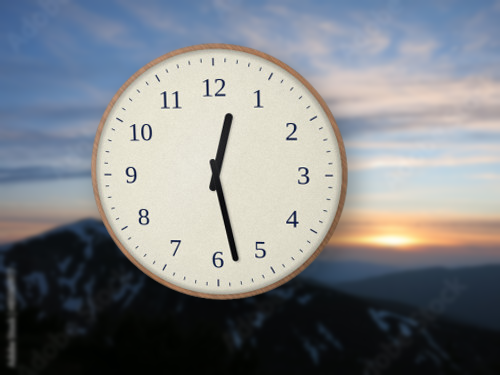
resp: 12h28
